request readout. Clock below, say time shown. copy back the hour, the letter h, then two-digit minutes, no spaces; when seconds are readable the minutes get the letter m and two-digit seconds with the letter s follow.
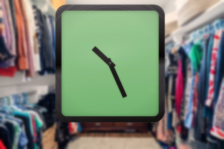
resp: 10h26
